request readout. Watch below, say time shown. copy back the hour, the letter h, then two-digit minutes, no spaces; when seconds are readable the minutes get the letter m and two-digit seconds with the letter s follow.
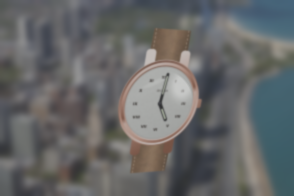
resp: 5h01
